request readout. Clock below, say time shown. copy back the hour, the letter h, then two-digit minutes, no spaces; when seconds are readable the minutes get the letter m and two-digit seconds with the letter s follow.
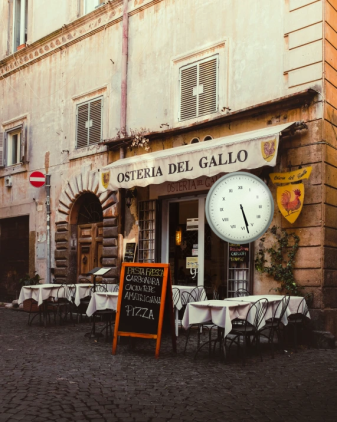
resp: 5h28
